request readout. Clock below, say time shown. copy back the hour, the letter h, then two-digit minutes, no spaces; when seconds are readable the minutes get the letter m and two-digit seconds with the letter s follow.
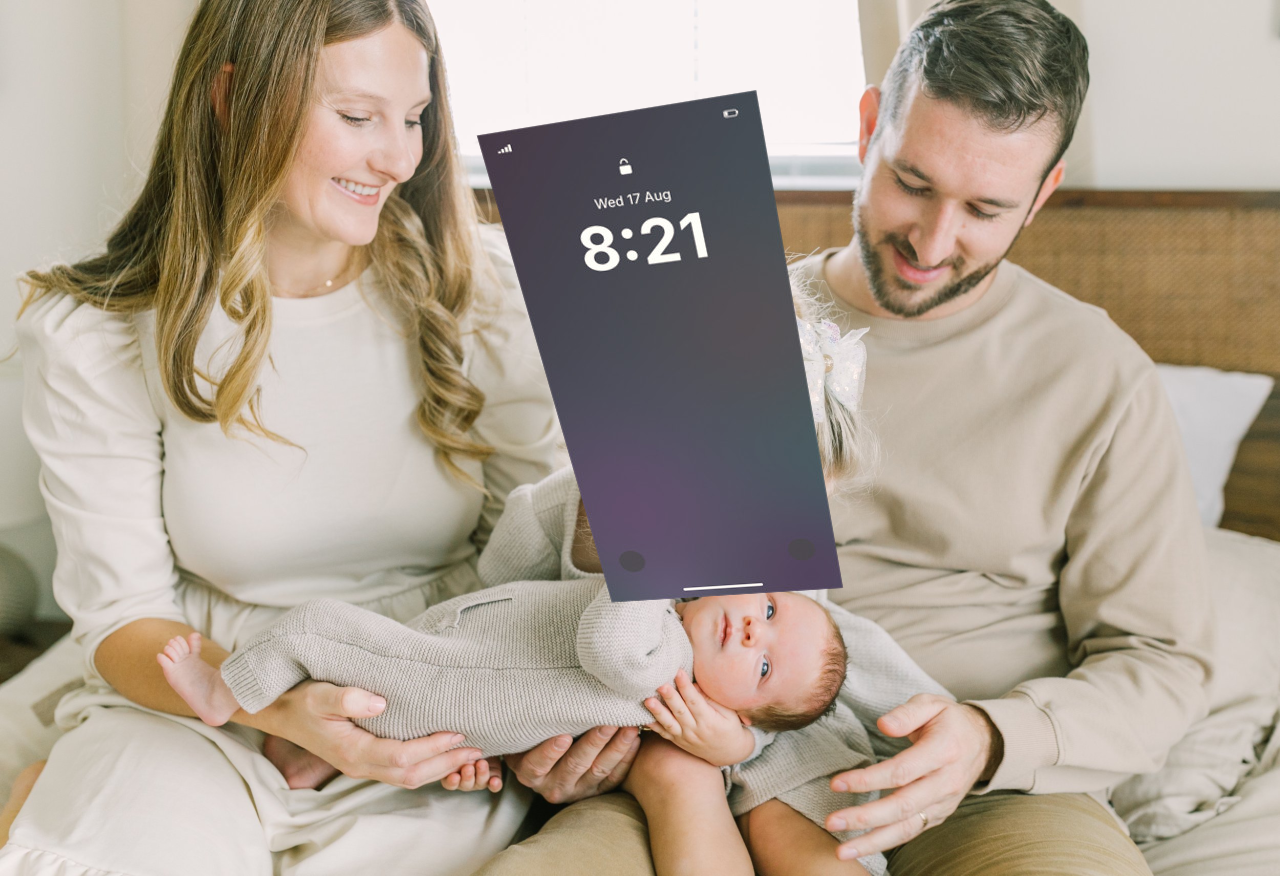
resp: 8h21
